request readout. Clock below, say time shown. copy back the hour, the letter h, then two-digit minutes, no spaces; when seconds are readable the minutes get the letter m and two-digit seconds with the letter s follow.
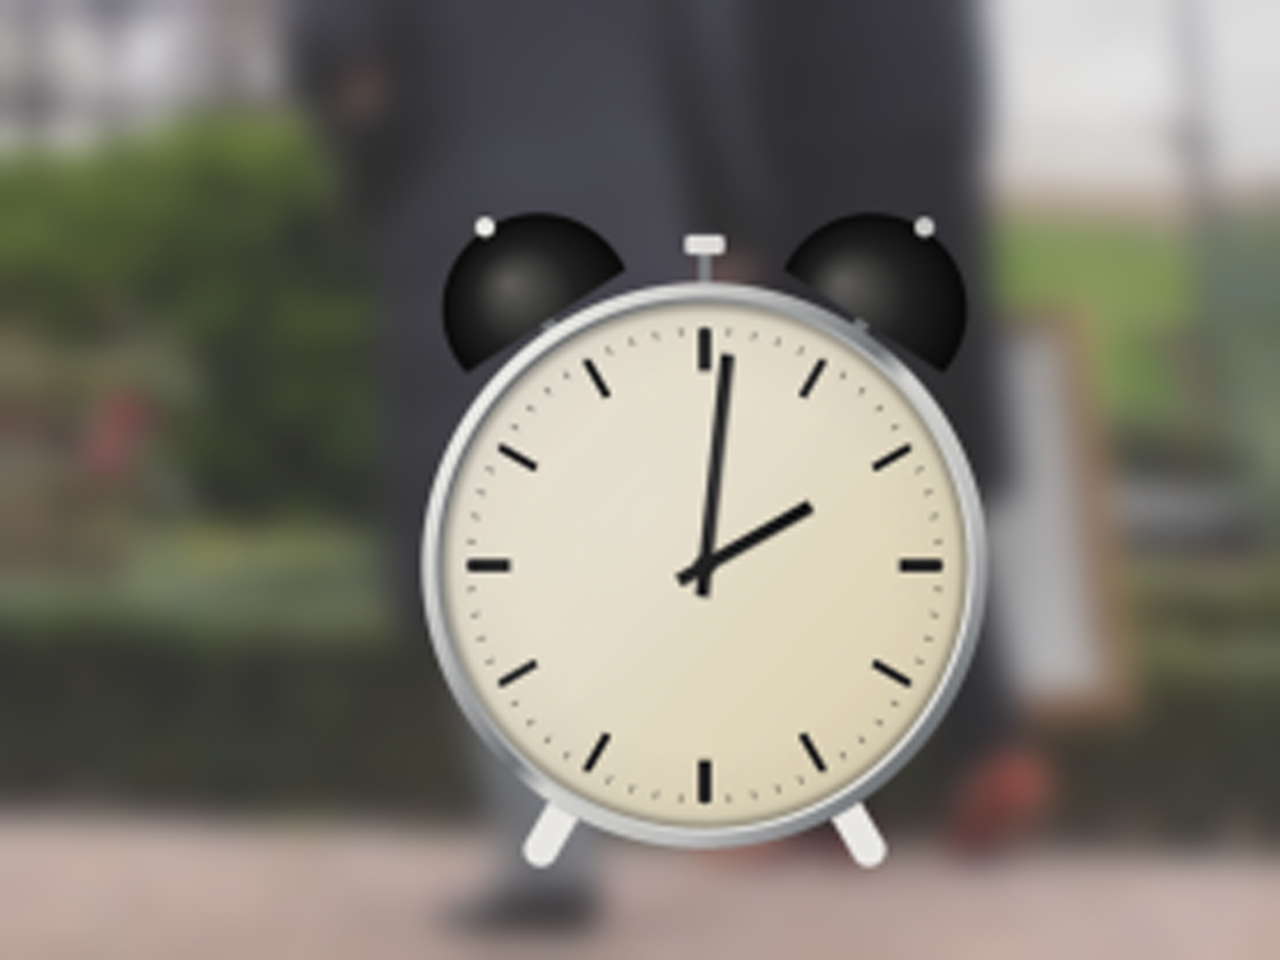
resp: 2h01
